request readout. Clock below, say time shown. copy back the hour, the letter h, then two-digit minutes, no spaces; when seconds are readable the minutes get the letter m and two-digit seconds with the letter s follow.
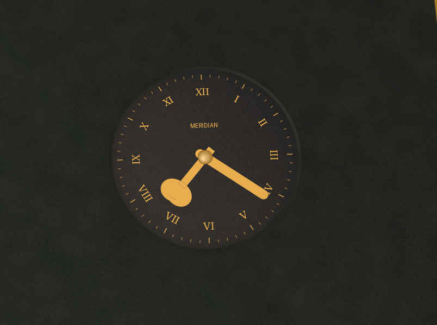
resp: 7h21
